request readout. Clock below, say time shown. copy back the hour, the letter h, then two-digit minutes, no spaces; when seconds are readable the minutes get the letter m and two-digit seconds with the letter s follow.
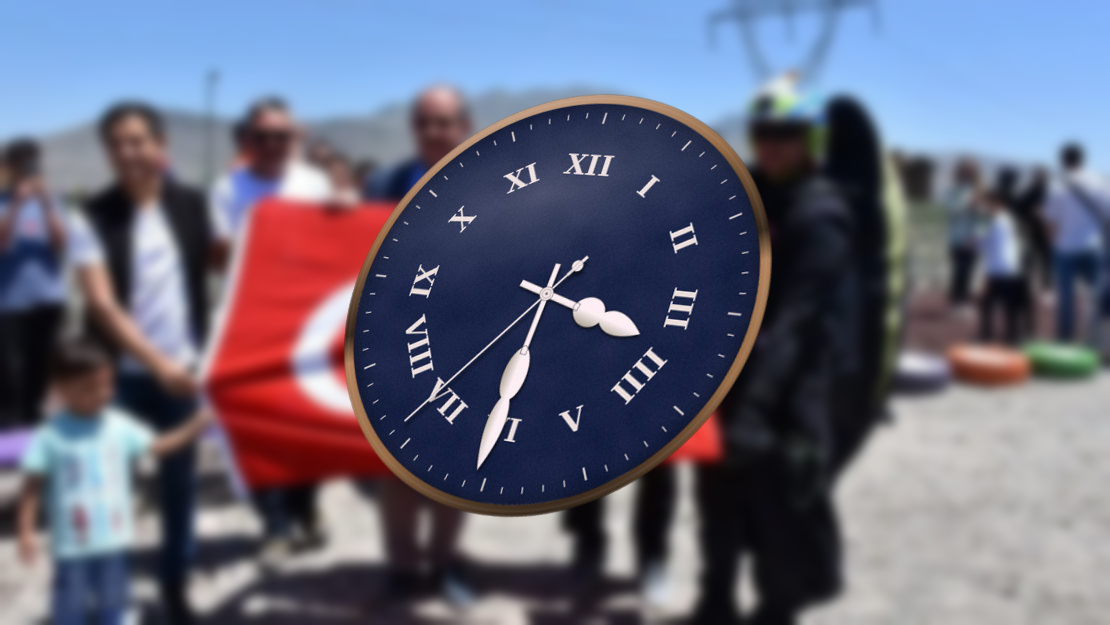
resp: 3h30m36s
